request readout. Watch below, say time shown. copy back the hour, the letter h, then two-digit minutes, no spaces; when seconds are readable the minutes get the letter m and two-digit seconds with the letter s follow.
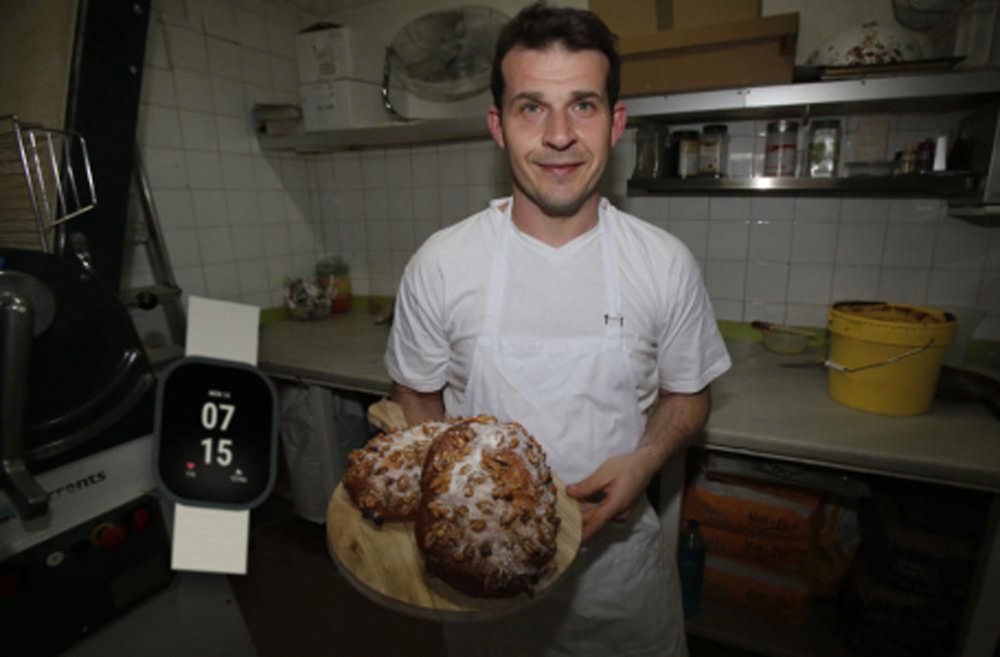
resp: 7h15
